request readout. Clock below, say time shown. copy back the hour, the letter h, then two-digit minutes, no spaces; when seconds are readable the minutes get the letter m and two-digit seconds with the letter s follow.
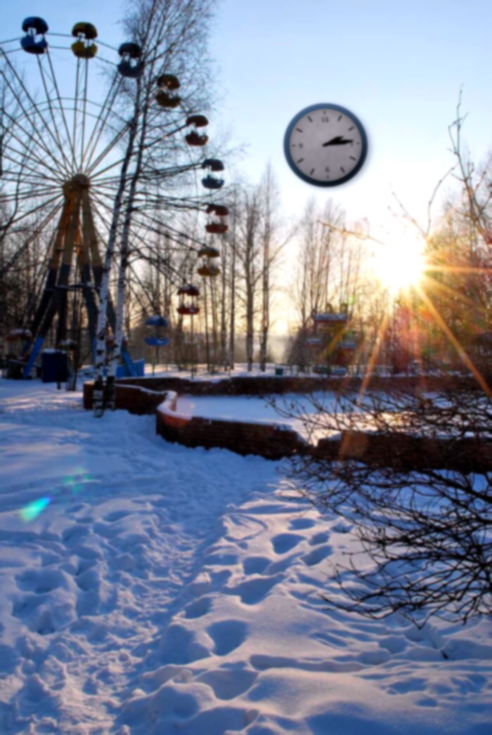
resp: 2h14
